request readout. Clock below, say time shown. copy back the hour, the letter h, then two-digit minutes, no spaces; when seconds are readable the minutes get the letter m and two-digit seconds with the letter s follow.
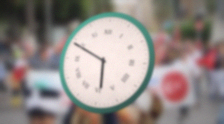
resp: 5h49
